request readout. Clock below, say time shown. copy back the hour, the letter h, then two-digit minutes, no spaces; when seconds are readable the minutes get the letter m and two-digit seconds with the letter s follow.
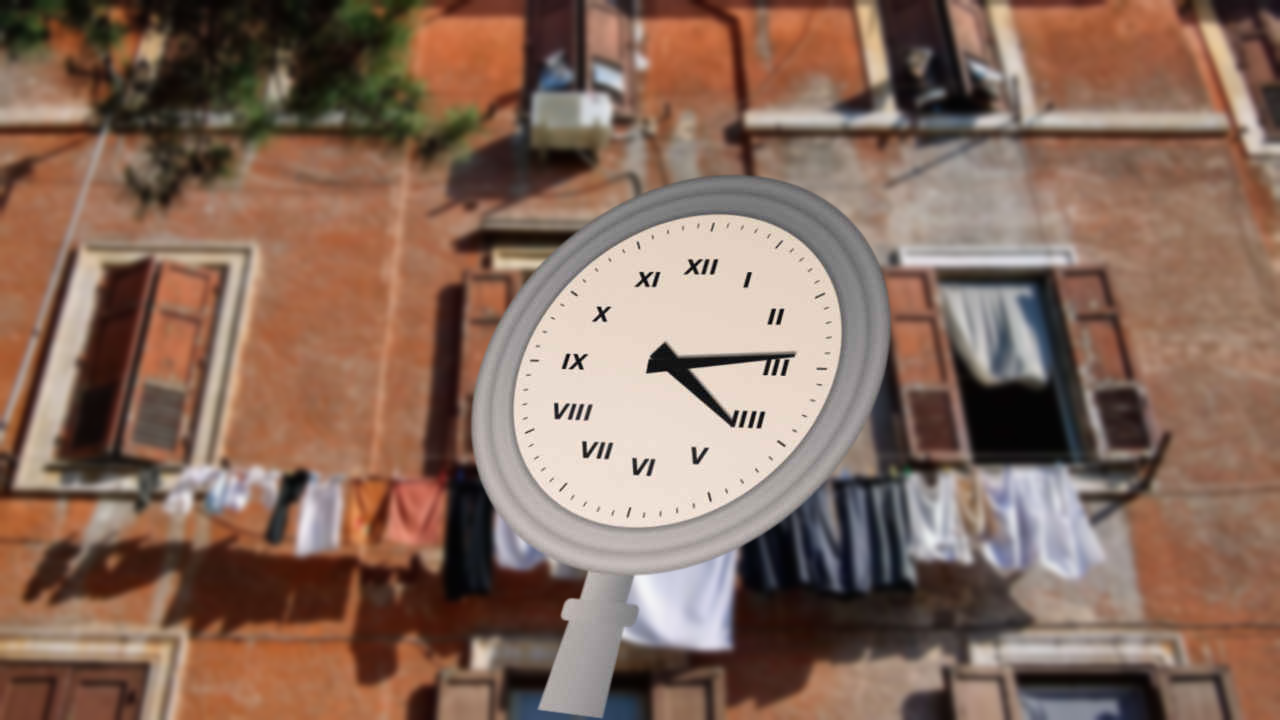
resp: 4h14
